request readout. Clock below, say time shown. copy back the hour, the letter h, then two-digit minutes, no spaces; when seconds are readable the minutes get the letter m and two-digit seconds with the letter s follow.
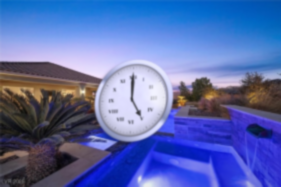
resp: 5h00
